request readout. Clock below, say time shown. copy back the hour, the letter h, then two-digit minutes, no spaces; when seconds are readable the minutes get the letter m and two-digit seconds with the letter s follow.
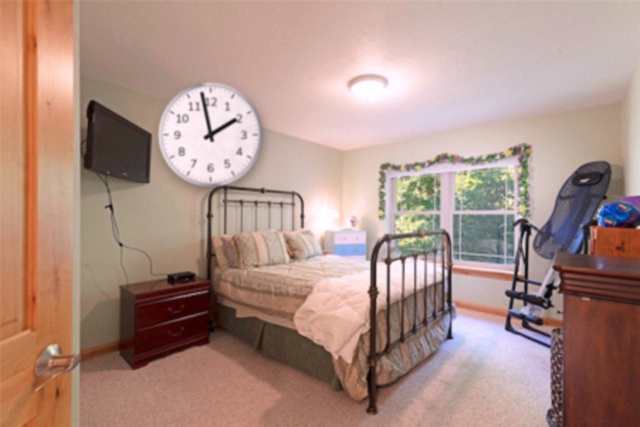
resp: 1h58
